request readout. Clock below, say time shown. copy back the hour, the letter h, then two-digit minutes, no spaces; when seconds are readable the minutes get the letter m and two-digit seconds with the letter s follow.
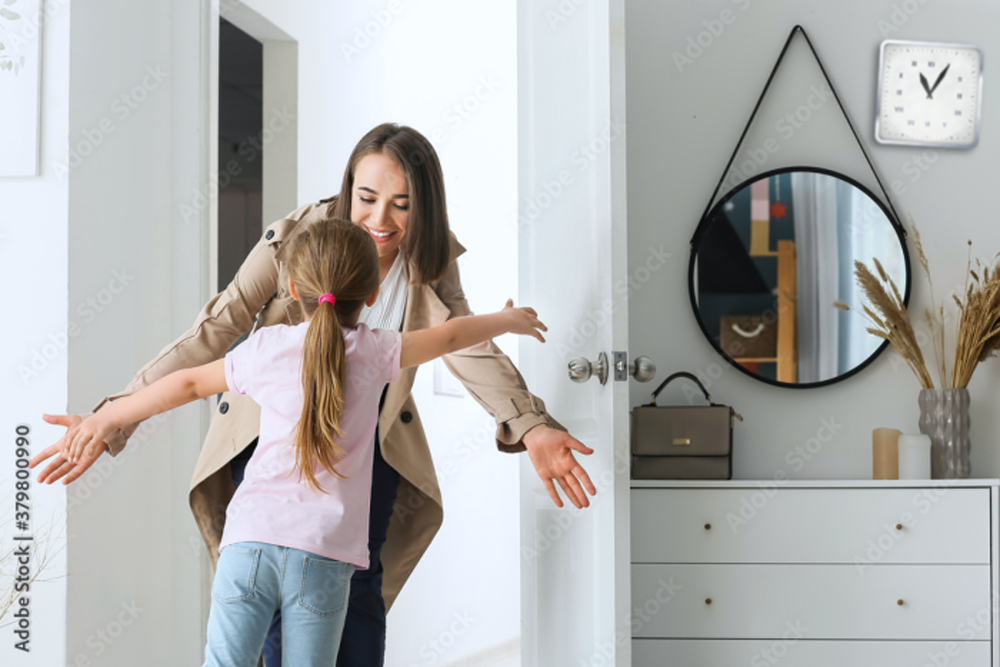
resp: 11h05
